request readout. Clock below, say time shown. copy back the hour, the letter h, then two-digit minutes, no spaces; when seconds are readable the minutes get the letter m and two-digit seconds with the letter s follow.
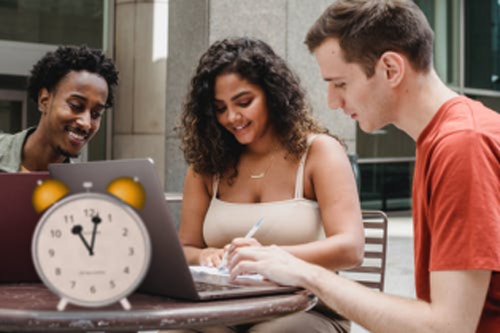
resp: 11h02
